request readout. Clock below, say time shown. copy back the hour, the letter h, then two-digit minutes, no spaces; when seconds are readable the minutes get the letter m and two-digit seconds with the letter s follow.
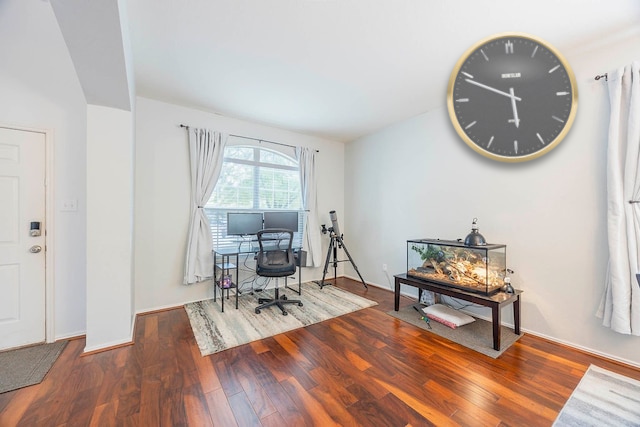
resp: 5h49
